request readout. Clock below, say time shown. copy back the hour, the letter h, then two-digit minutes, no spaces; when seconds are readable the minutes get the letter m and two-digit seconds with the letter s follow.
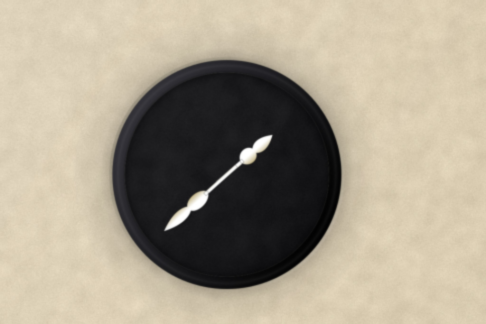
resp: 1h38
